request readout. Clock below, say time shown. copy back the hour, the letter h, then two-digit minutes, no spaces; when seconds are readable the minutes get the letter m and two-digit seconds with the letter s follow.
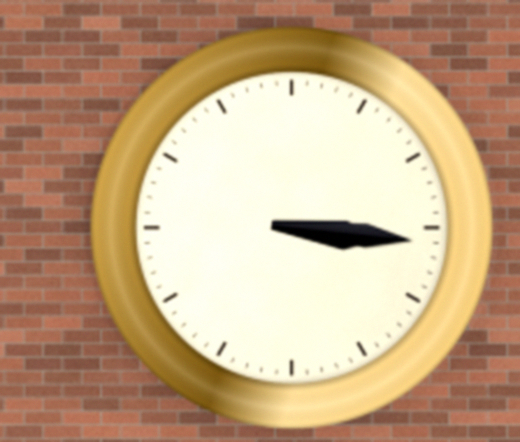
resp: 3h16
